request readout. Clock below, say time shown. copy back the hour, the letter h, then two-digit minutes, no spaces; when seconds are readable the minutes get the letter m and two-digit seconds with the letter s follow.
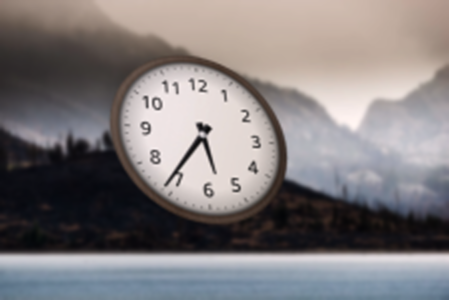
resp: 5h36
